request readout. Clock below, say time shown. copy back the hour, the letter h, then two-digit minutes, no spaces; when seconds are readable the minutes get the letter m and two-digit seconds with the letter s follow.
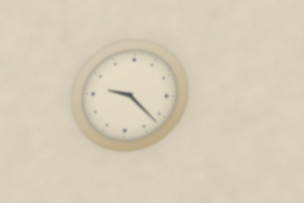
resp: 9h22
